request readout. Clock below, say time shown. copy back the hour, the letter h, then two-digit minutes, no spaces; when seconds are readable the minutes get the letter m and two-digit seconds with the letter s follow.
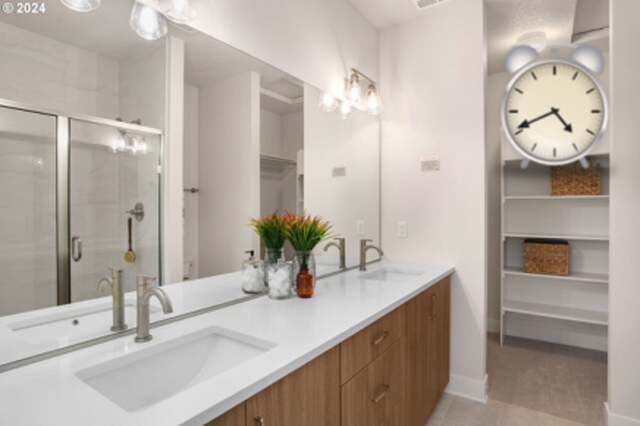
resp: 4h41
